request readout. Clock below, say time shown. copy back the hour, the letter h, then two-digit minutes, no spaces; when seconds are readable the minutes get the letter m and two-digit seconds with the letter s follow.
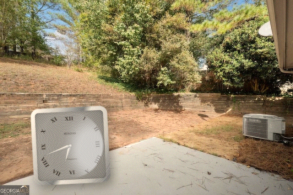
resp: 6h42
